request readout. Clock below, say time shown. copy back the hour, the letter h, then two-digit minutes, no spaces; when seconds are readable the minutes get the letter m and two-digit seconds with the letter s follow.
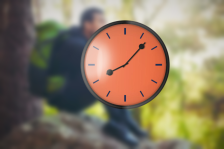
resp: 8h07
